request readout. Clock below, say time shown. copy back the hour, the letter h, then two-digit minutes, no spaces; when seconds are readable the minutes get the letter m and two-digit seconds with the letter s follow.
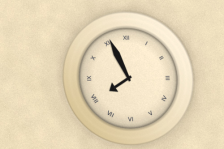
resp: 7h56
